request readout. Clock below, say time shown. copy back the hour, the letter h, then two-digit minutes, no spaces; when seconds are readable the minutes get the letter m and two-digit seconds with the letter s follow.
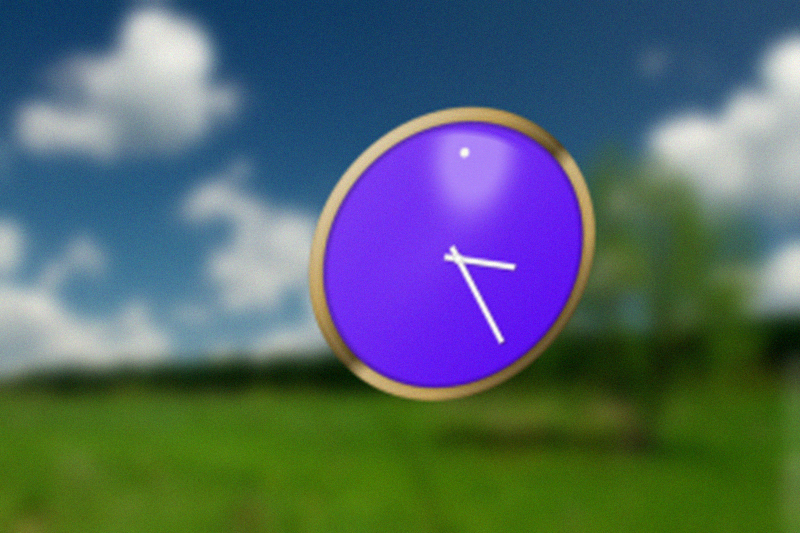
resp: 3h25
